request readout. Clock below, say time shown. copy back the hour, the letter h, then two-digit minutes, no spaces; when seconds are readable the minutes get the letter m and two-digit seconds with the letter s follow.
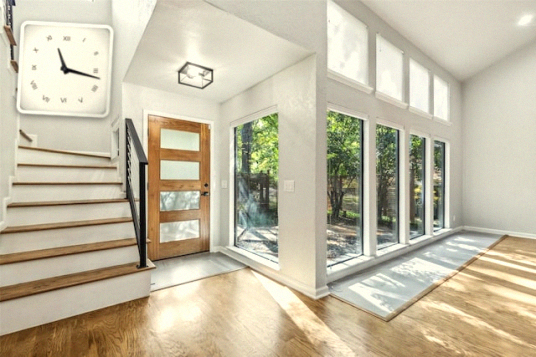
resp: 11h17
